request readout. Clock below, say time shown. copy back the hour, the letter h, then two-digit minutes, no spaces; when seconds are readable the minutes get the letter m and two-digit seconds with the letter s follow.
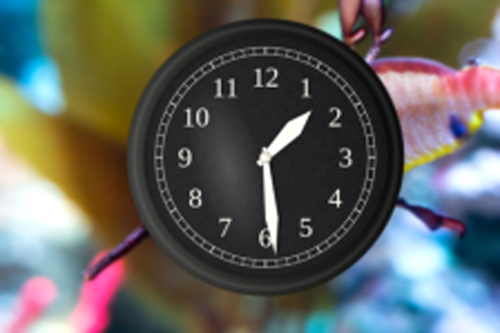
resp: 1h29
